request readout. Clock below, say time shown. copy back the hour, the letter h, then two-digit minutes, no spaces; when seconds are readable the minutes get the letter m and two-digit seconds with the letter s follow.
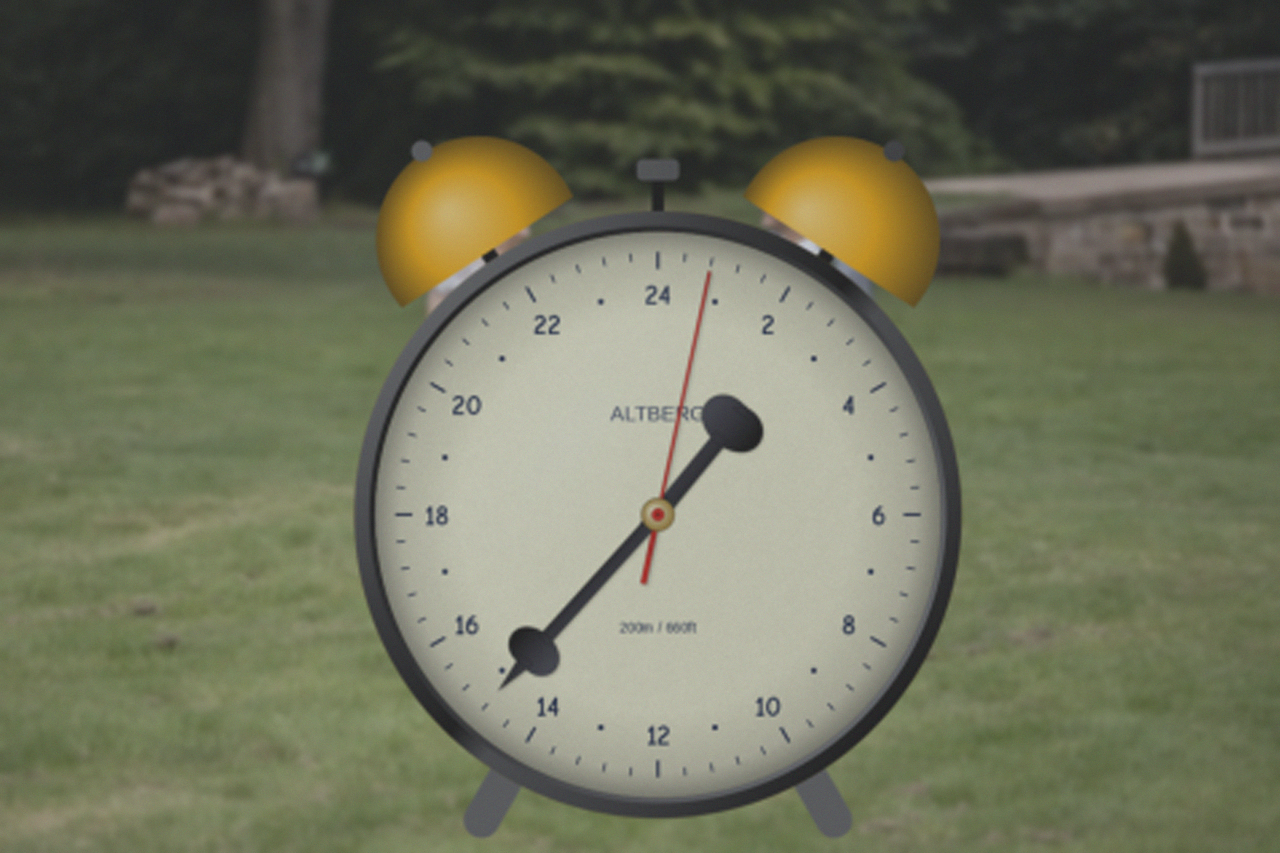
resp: 2h37m02s
